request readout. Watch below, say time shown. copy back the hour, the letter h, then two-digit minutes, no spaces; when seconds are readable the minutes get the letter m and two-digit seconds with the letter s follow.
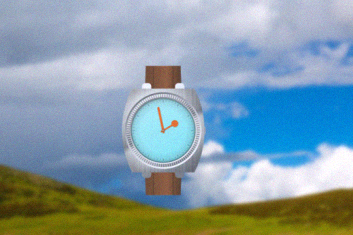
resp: 1h58
